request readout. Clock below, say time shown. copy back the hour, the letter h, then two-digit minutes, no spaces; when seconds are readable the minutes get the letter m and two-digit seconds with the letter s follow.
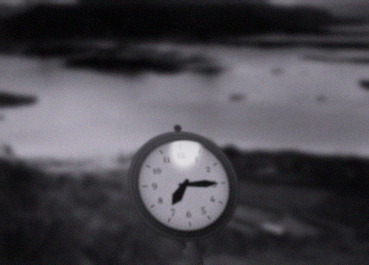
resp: 7h15
